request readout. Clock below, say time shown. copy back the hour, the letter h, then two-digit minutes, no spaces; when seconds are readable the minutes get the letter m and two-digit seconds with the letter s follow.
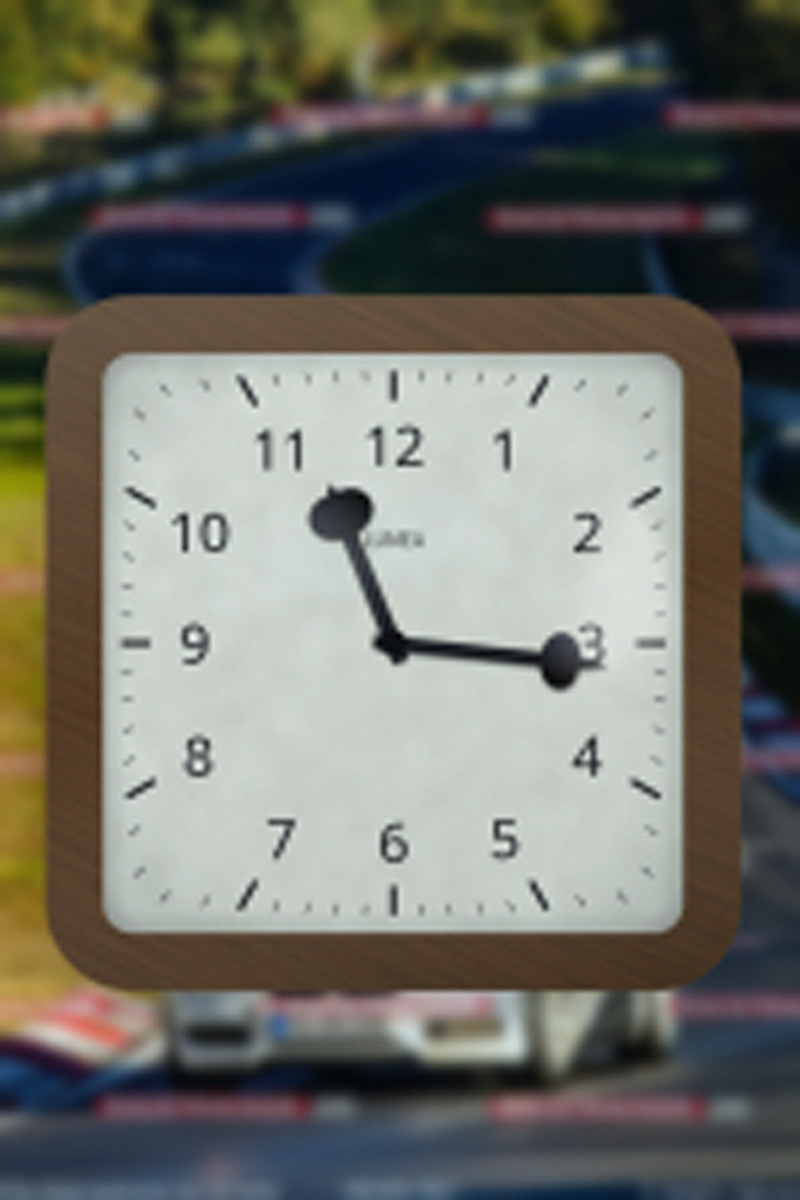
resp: 11h16
